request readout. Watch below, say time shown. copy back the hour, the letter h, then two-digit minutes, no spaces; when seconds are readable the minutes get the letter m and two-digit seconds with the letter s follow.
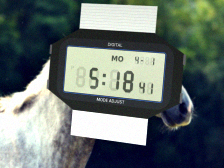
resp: 5h18m41s
